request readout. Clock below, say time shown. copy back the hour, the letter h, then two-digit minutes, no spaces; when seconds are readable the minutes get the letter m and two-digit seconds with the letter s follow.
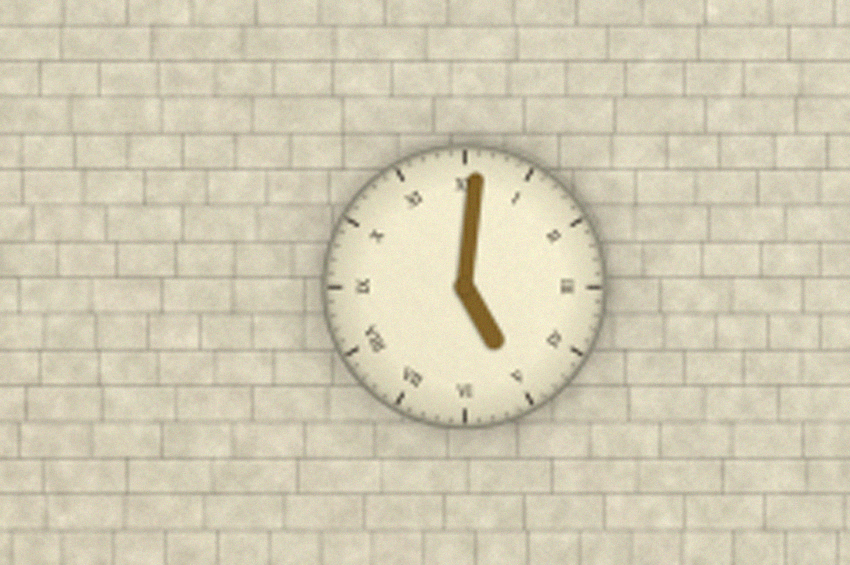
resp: 5h01
